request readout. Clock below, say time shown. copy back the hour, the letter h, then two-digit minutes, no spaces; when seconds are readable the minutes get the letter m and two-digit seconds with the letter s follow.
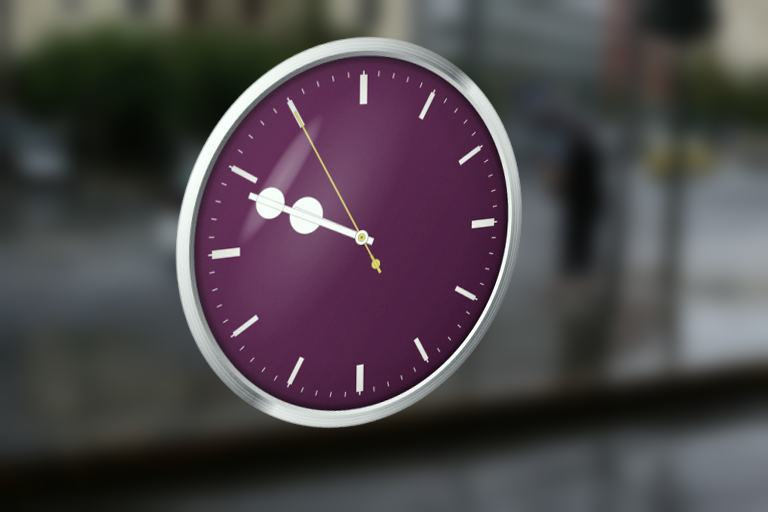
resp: 9h48m55s
